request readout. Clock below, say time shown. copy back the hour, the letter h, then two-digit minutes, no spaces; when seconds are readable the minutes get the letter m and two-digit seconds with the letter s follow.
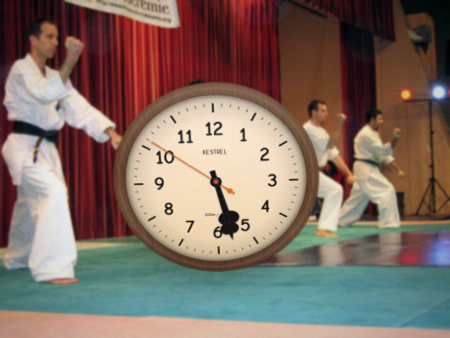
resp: 5h27m51s
